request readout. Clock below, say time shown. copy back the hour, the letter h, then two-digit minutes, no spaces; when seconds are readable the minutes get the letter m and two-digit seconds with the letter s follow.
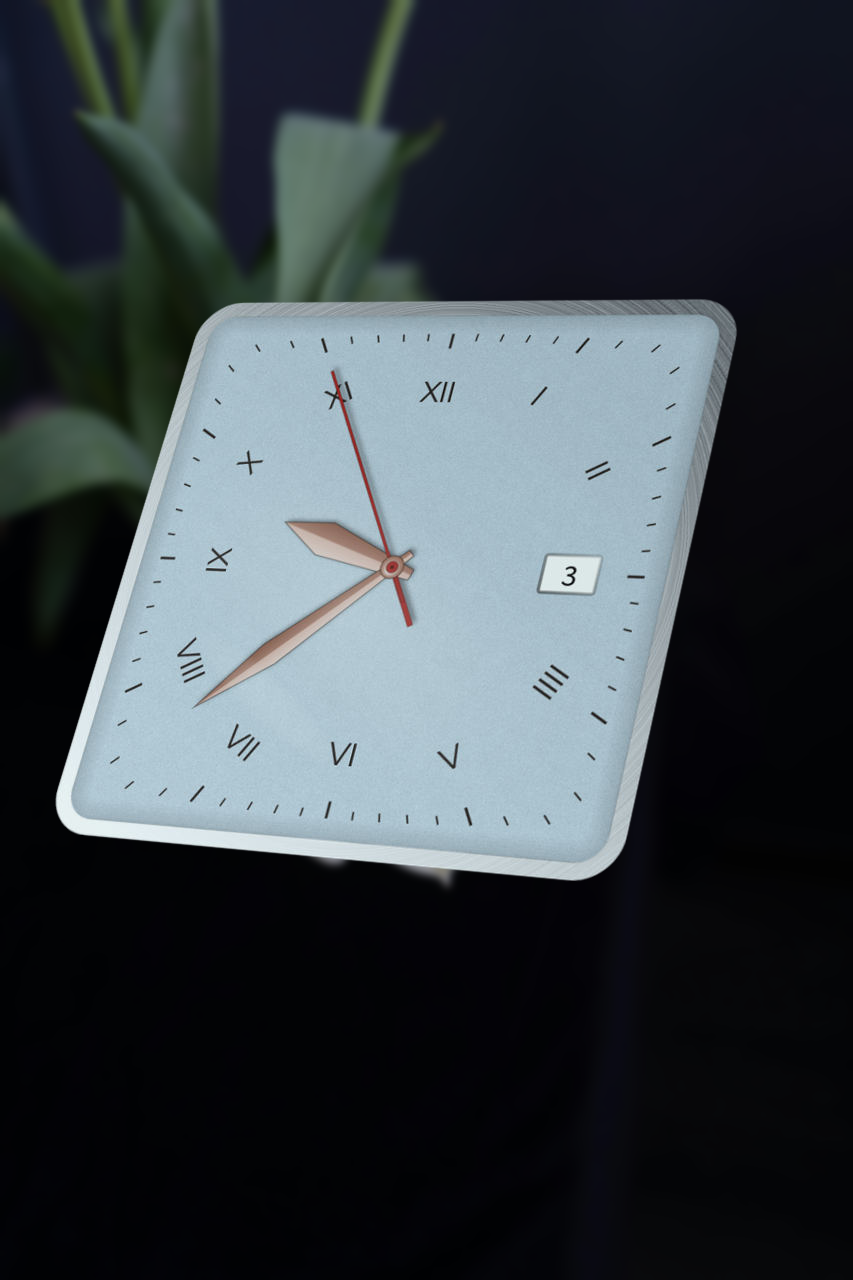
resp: 9h37m55s
